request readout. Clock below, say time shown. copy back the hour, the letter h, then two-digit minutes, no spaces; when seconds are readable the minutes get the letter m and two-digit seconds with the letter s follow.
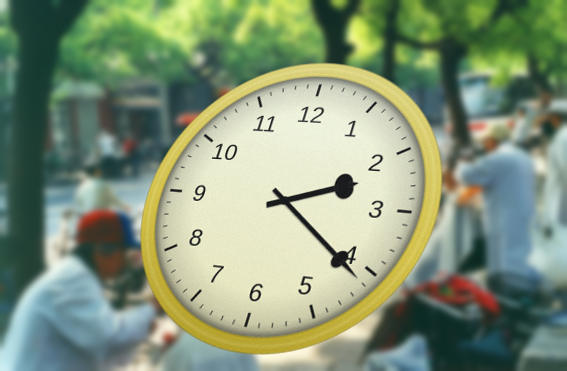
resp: 2h21
